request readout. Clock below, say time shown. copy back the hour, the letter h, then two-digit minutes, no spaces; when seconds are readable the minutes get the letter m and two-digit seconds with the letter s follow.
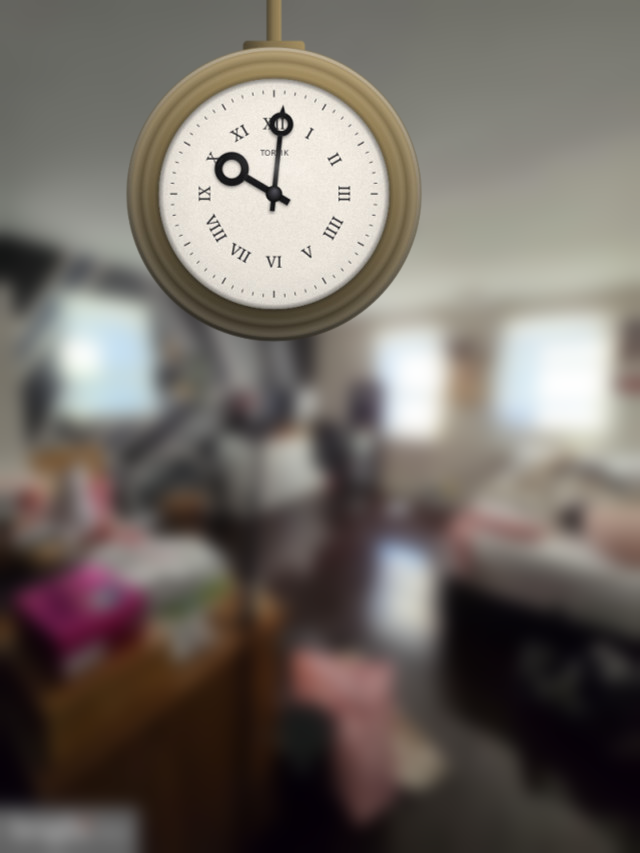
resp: 10h01
